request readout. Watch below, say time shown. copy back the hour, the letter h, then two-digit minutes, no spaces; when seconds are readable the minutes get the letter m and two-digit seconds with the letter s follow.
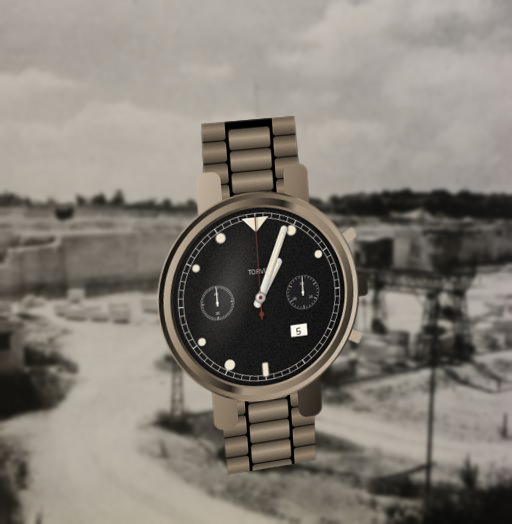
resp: 1h04
